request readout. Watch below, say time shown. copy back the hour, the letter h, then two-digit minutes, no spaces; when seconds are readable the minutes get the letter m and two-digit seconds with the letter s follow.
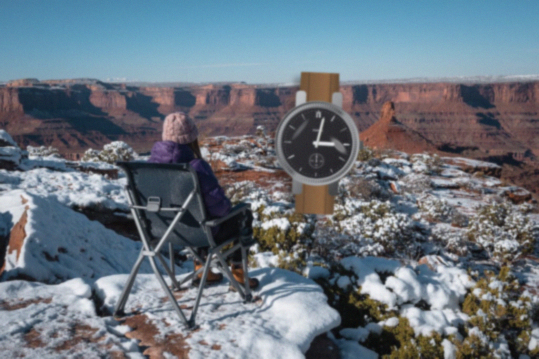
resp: 3h02
